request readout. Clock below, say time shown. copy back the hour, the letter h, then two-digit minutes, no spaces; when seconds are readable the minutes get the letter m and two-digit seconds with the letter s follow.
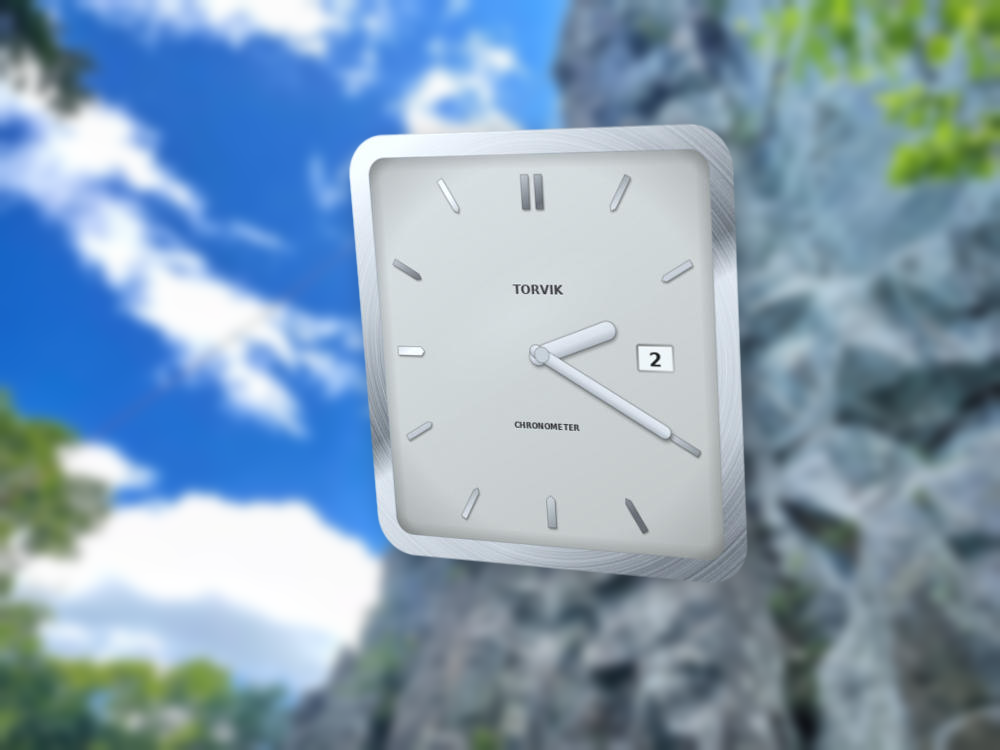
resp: 2h20
